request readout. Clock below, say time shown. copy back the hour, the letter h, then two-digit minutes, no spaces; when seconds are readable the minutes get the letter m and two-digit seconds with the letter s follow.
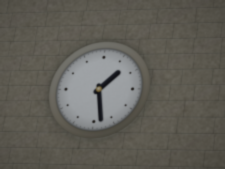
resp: 1h28
